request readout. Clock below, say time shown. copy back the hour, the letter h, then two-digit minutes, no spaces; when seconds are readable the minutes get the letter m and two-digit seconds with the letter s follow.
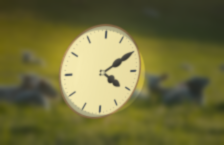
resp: 4h10
